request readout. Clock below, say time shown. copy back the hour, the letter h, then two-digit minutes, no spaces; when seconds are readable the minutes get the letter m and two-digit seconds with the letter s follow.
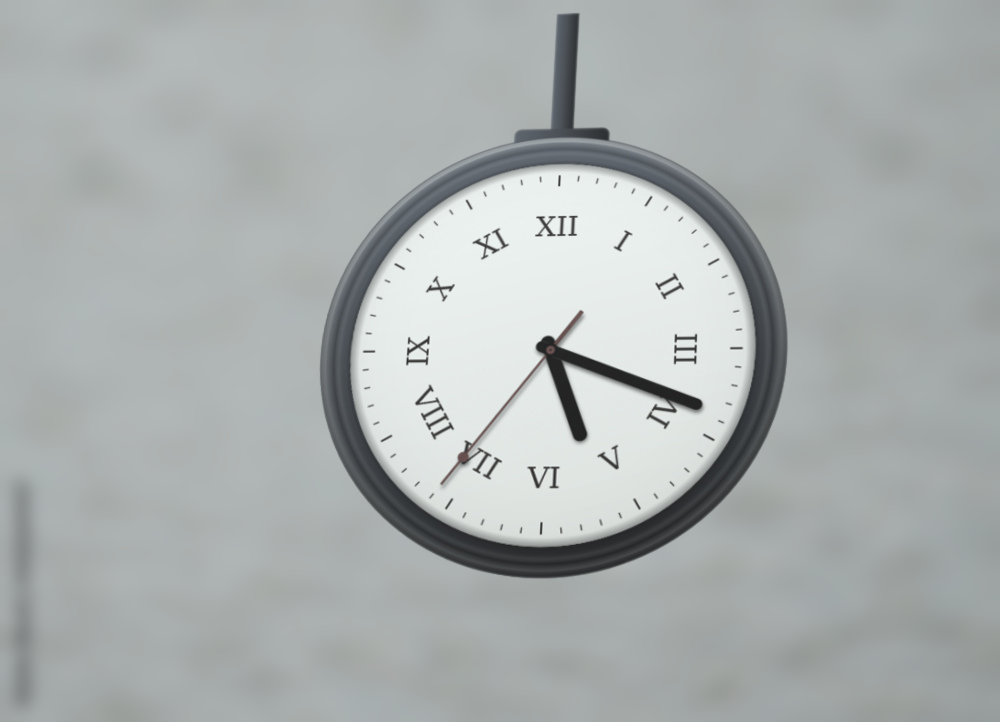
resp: 5h18m36s
